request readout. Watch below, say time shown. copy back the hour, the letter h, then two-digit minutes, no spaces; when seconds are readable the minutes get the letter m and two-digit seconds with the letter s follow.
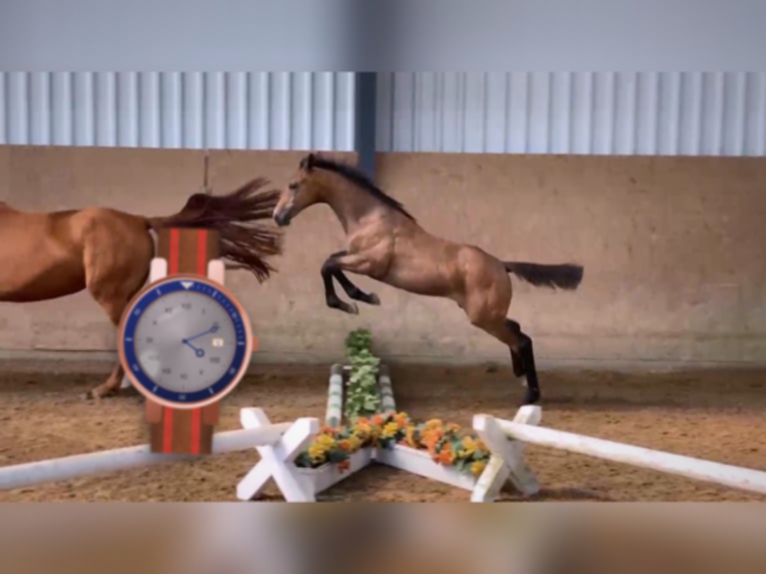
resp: 4h11
